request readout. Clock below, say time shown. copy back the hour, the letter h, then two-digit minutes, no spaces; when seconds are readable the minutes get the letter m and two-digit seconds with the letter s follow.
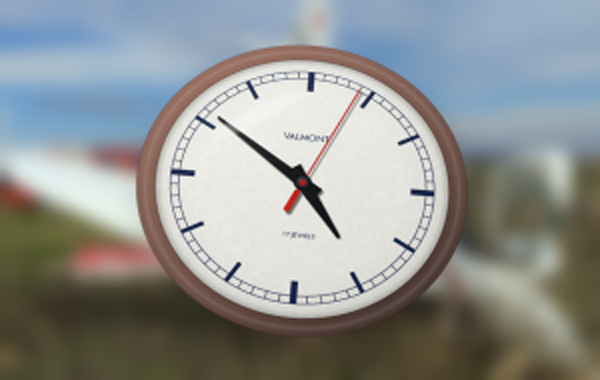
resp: 4h51m04s
